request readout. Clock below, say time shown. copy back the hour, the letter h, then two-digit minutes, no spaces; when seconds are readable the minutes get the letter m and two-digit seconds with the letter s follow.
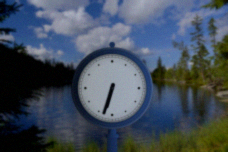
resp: 6h33
